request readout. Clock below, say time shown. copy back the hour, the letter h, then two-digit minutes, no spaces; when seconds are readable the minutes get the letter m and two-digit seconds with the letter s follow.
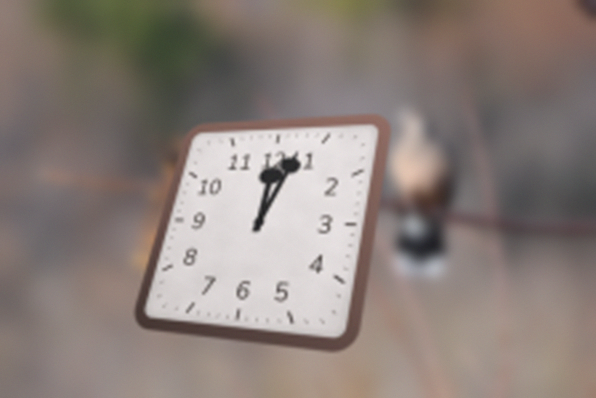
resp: 12h03
